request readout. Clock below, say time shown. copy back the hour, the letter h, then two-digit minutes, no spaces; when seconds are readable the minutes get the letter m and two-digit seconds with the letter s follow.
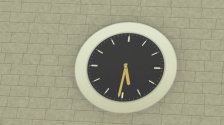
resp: 5h31
